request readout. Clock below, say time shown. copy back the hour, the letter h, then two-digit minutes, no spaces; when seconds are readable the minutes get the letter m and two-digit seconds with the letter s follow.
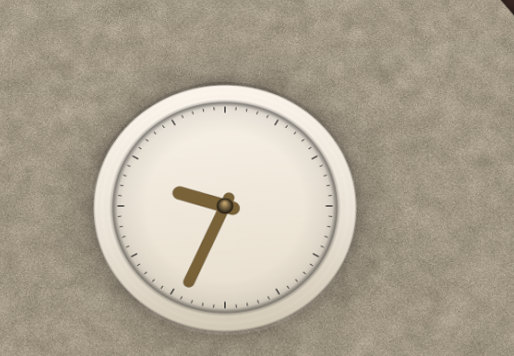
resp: 9h34
